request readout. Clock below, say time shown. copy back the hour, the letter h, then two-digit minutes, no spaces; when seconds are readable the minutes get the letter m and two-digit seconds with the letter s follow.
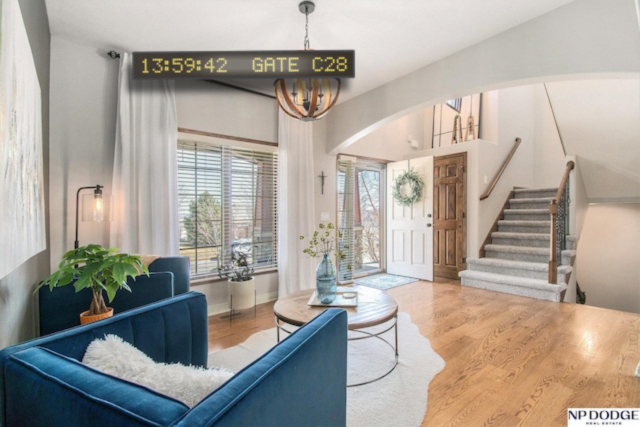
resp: 13h59m42s
